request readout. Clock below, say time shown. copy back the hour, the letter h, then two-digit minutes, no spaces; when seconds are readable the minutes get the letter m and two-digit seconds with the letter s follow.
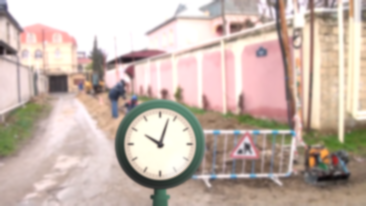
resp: 10h03
